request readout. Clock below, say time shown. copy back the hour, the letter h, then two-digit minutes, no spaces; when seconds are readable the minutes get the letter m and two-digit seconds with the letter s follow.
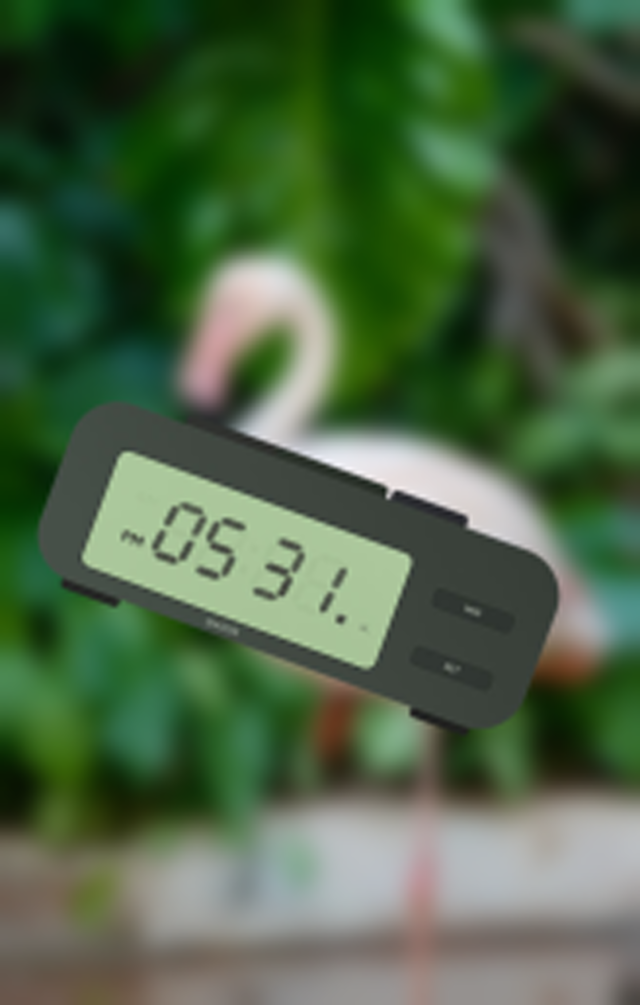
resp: 5h31
